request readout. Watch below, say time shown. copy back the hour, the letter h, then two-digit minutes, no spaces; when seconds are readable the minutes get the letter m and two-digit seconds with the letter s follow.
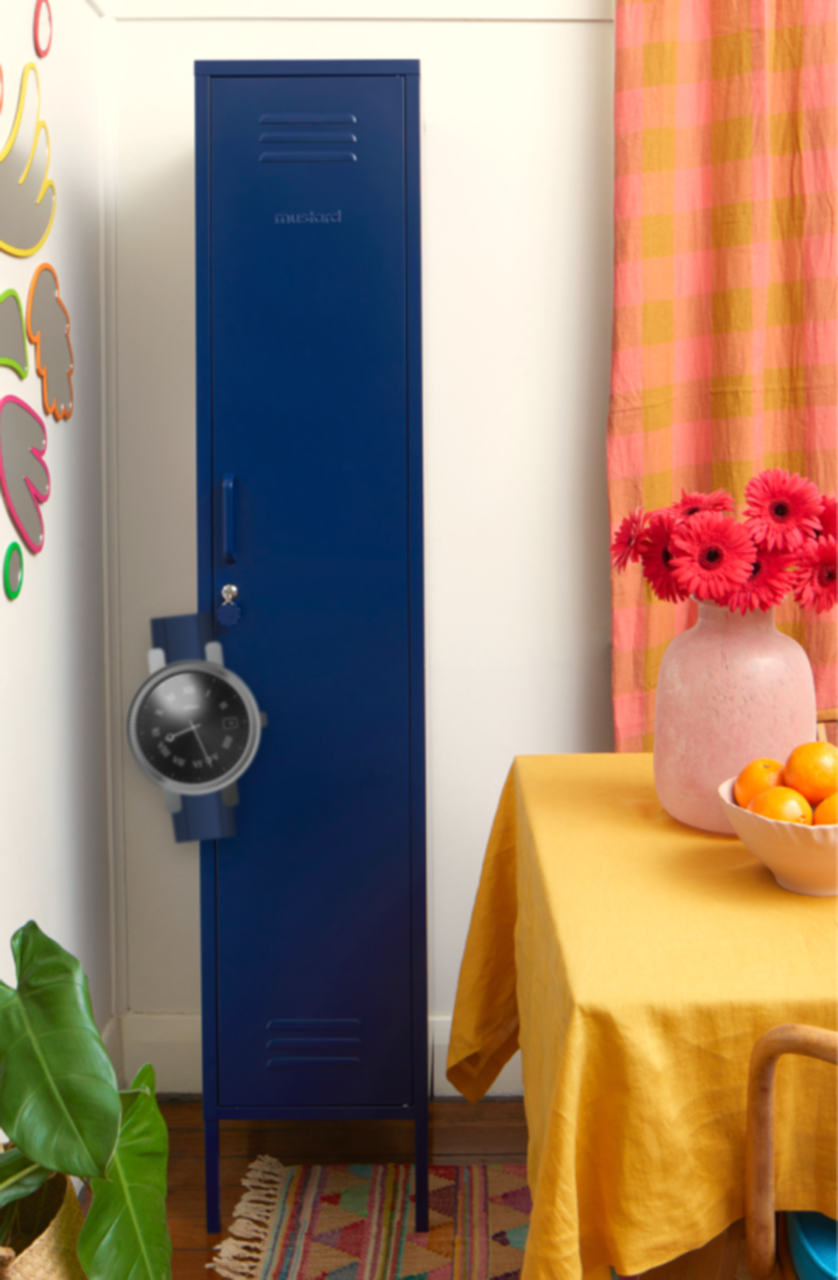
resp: 8h27
